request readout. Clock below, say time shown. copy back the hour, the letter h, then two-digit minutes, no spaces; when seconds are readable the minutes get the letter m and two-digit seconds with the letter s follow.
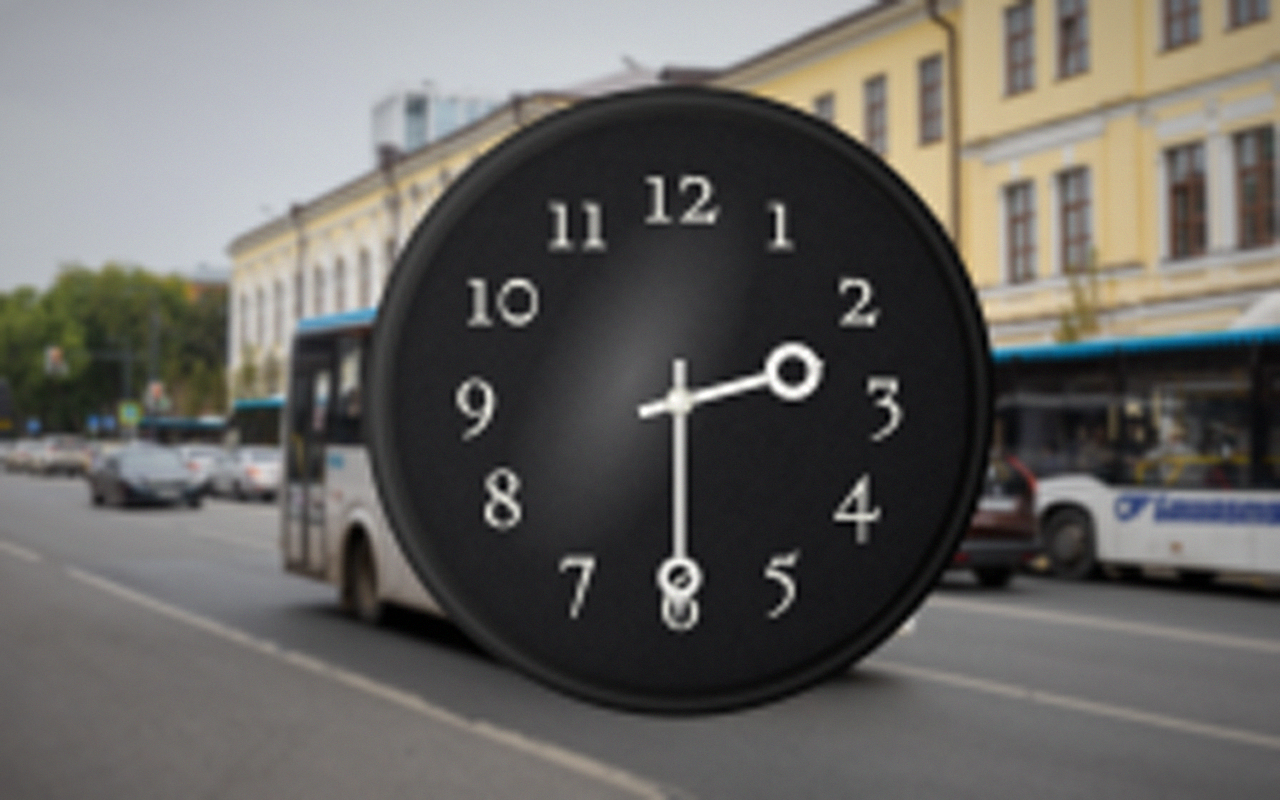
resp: 2h30
